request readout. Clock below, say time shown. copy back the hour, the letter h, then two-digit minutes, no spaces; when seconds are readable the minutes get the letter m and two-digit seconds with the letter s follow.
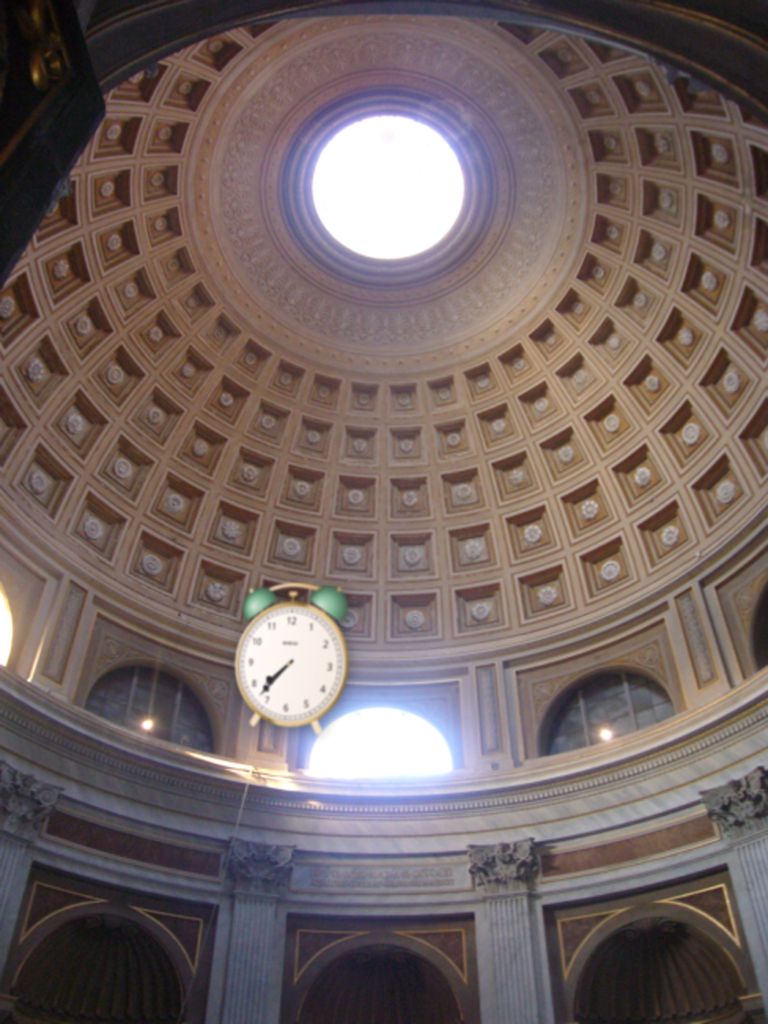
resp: 7h37
